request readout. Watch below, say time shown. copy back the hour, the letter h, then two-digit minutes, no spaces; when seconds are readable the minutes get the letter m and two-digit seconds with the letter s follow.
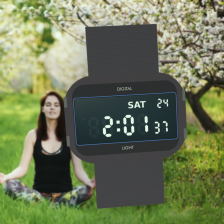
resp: 2h01m37s
